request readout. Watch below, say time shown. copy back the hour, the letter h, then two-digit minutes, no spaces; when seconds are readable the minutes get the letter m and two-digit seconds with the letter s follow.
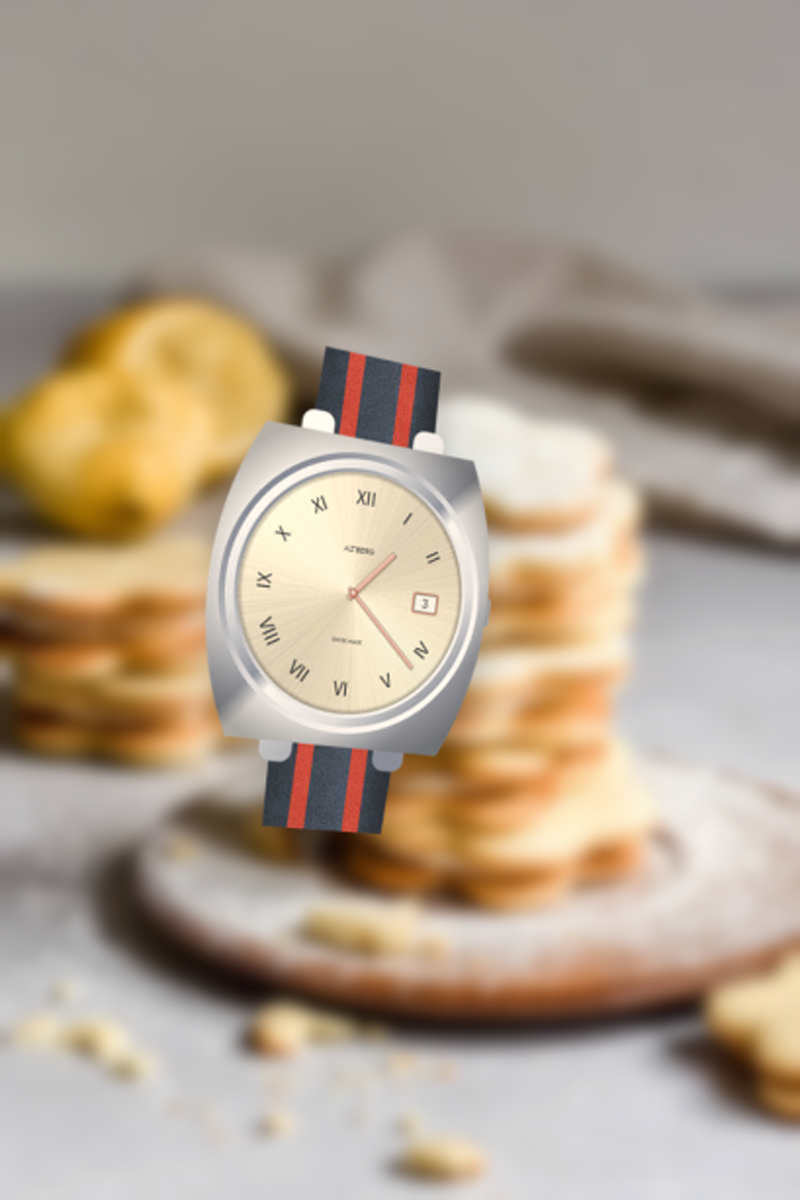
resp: 1h22
